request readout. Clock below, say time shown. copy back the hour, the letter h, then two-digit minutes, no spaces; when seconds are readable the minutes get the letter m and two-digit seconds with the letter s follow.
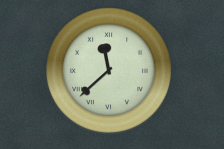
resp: 11h38
